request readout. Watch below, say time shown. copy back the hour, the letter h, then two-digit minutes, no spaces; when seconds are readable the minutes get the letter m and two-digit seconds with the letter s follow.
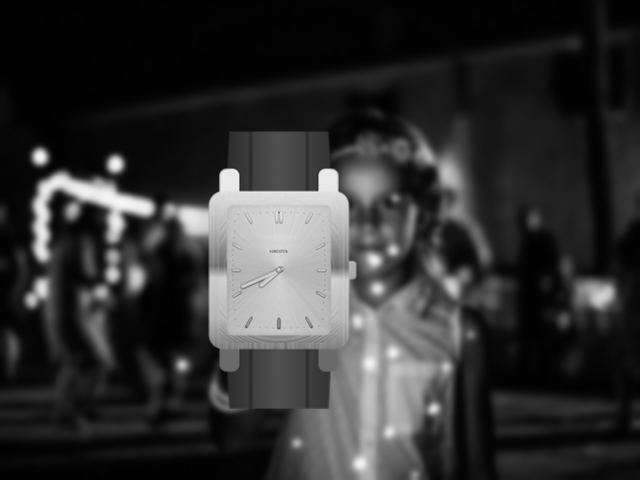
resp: 7h41
